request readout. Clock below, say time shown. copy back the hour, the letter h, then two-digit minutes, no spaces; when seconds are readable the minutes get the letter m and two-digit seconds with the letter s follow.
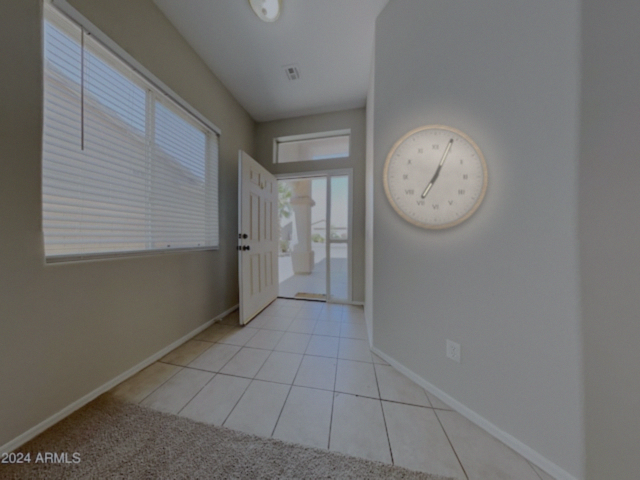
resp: 7h04
